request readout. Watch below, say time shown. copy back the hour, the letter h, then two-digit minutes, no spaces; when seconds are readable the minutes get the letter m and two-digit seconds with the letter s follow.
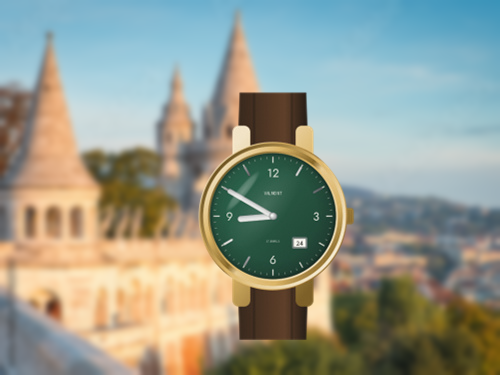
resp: 8h50
